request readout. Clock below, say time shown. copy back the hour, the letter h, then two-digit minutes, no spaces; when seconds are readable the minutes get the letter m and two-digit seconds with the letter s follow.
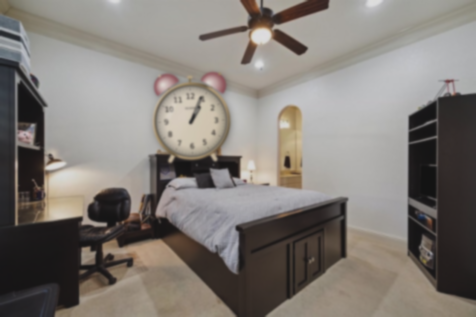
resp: 1h04
